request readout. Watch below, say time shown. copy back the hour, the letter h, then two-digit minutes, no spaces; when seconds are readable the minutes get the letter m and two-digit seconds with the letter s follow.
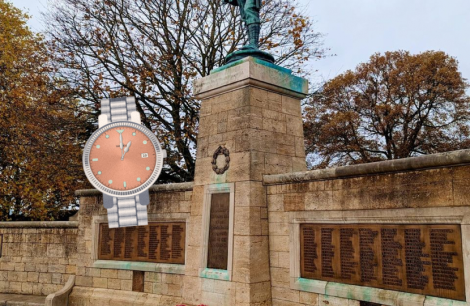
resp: 1h00
